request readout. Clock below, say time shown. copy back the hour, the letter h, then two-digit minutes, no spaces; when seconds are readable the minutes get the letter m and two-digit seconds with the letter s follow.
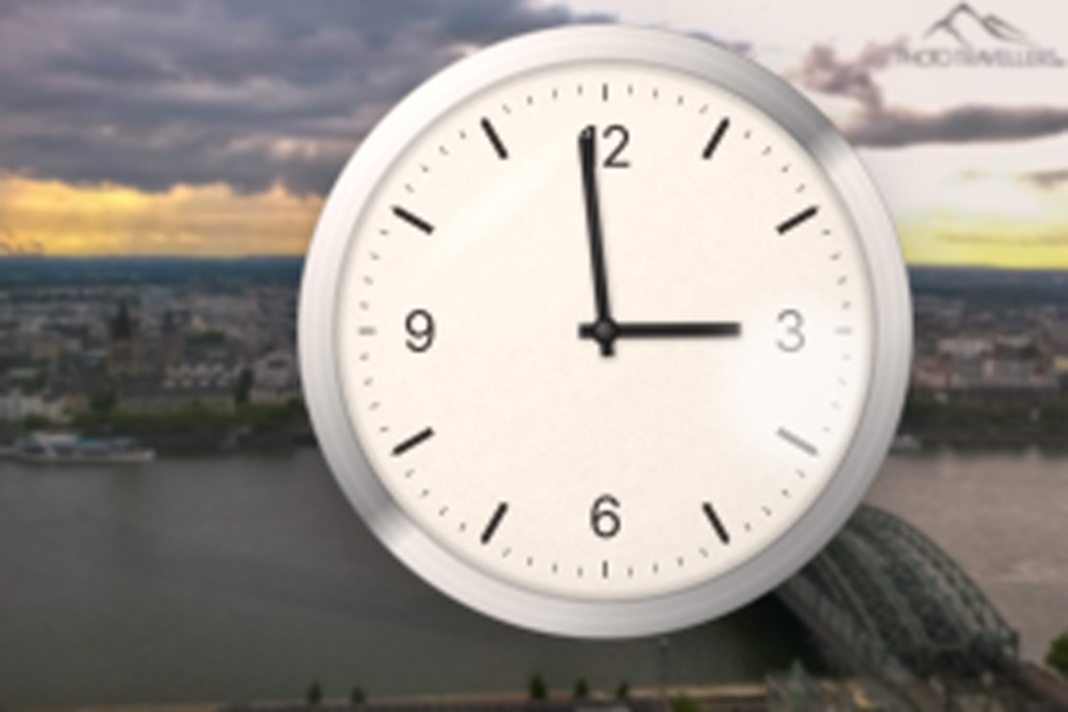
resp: 2h59
